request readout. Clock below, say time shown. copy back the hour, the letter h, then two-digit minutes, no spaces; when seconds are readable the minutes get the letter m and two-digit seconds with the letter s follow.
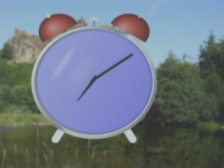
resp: 7h09
